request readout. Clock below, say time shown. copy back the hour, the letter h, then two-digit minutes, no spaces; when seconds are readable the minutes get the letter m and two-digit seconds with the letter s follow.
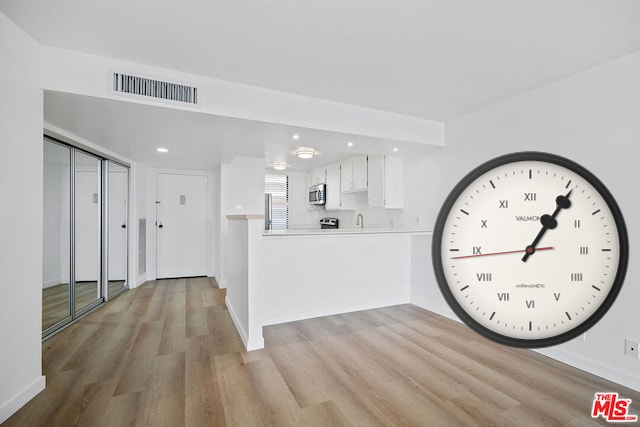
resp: 1h05m44s
